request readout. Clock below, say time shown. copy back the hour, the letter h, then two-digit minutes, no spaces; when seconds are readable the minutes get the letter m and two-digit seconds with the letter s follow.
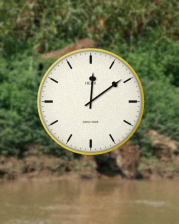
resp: 12h09
